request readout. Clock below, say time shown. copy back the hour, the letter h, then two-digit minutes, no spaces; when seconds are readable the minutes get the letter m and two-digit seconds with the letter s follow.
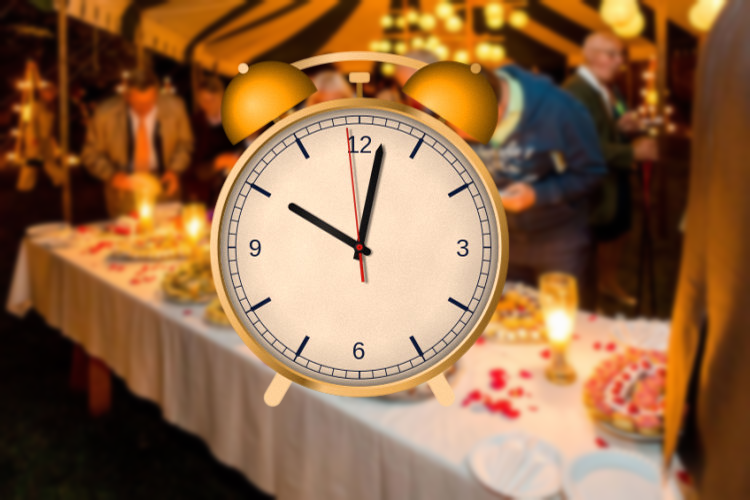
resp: 10h01m59s
